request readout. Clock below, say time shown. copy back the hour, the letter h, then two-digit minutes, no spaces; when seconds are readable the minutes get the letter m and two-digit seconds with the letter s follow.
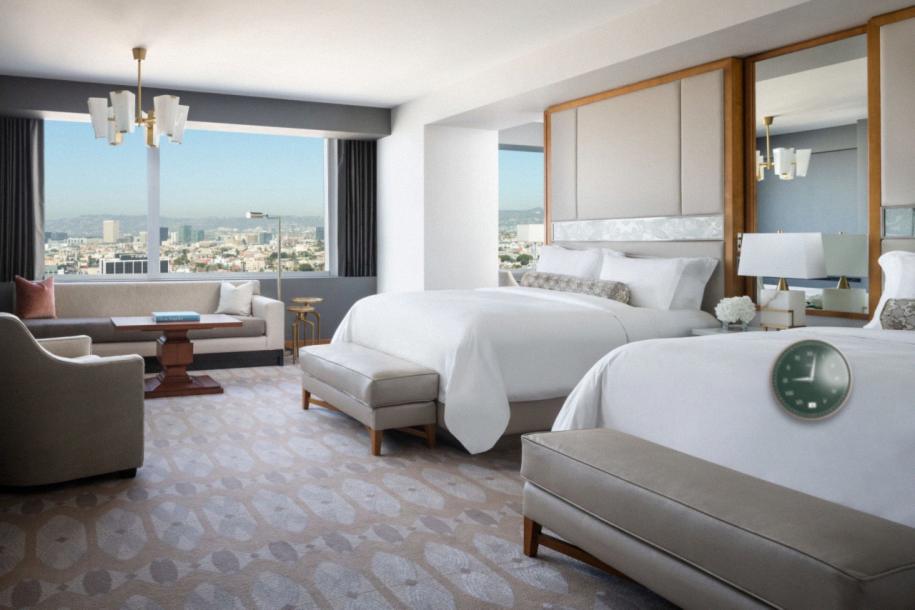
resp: 9h02
